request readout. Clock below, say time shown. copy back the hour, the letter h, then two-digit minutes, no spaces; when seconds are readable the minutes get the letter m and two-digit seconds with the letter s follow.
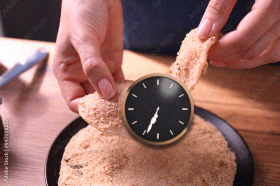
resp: 6h34
